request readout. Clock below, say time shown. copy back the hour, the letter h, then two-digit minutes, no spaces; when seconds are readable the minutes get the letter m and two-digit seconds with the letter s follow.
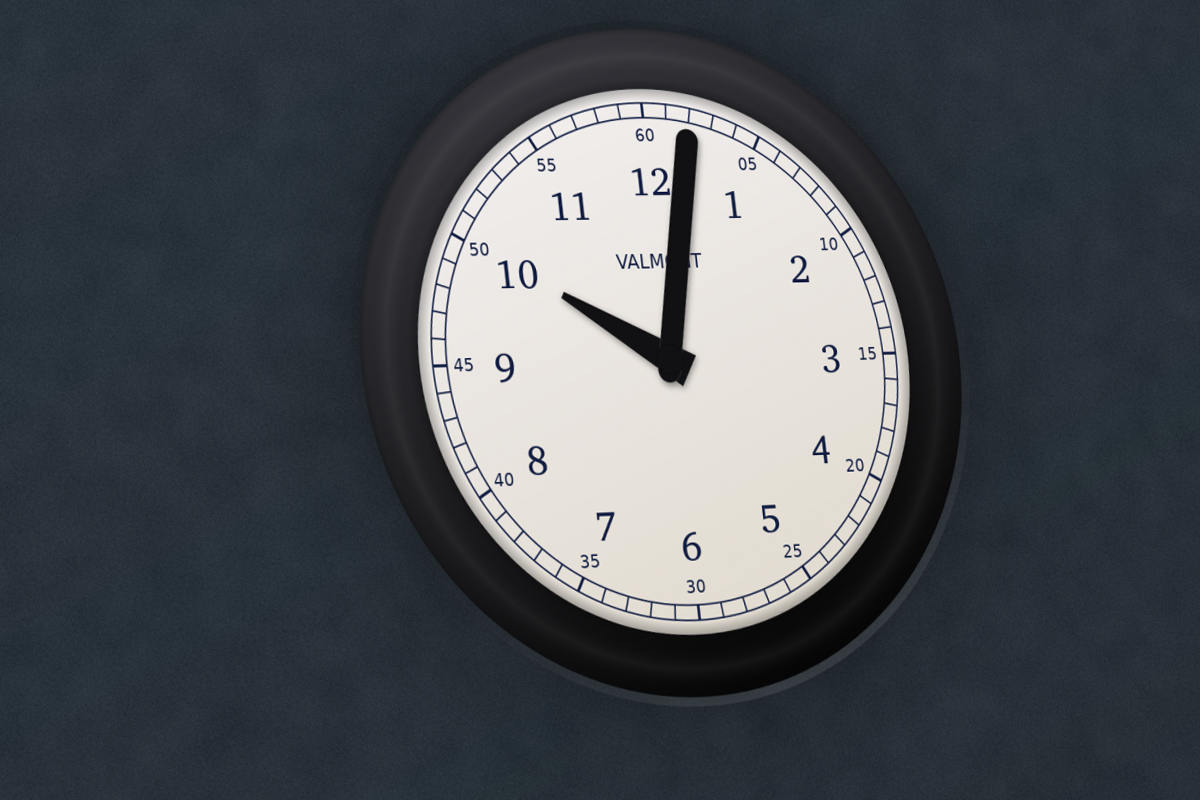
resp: 10h02
